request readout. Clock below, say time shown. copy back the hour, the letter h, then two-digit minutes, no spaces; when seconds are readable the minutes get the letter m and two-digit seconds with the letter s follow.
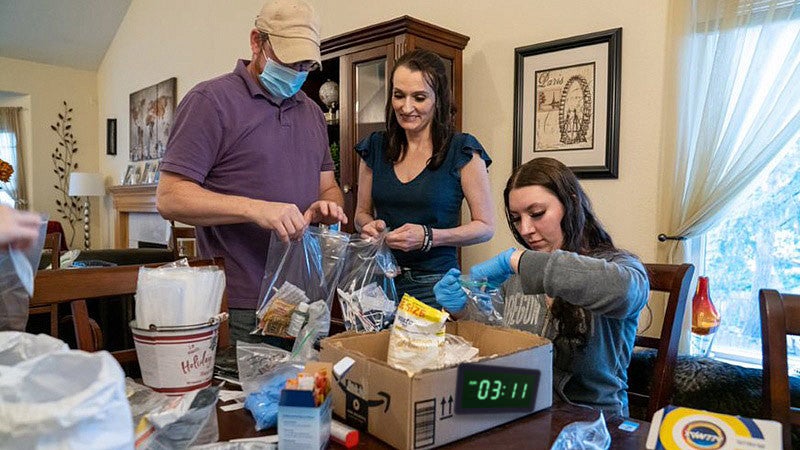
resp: 3h11
